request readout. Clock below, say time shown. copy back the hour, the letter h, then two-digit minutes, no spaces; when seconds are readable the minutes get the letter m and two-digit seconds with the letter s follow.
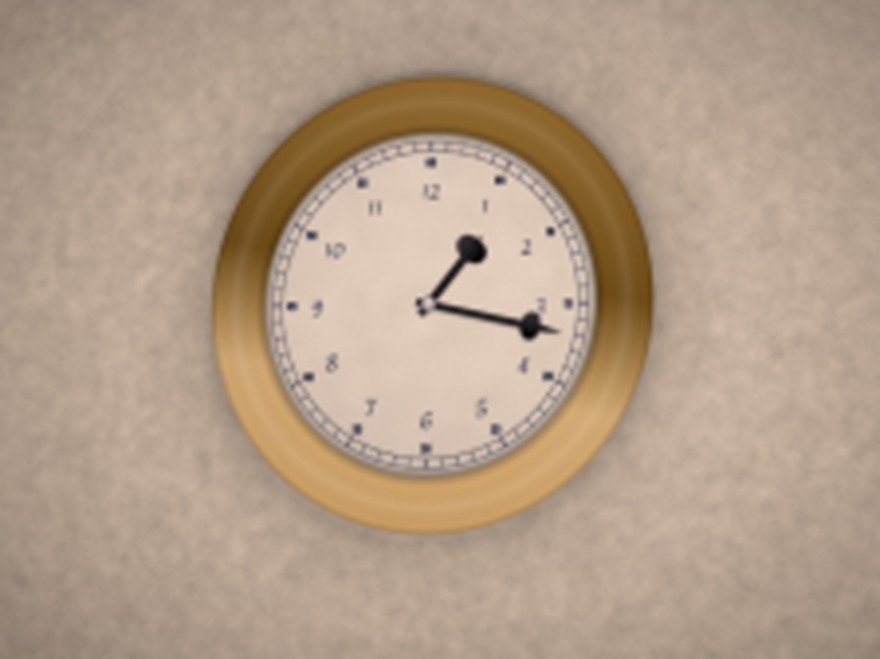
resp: 1h17
